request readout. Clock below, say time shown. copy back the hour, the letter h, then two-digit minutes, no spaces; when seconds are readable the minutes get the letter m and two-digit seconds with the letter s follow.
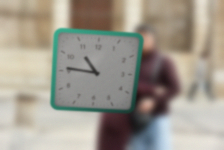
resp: 10h46
